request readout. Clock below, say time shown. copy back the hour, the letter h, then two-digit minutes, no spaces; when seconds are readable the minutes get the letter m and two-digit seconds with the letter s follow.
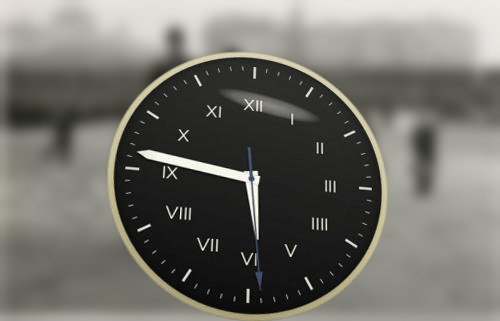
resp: 5h46m29s
